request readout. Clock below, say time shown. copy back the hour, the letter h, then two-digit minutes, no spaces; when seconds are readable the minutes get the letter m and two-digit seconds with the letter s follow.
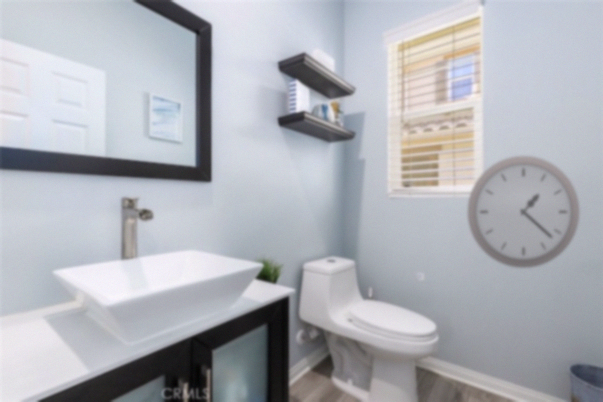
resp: 1h22
